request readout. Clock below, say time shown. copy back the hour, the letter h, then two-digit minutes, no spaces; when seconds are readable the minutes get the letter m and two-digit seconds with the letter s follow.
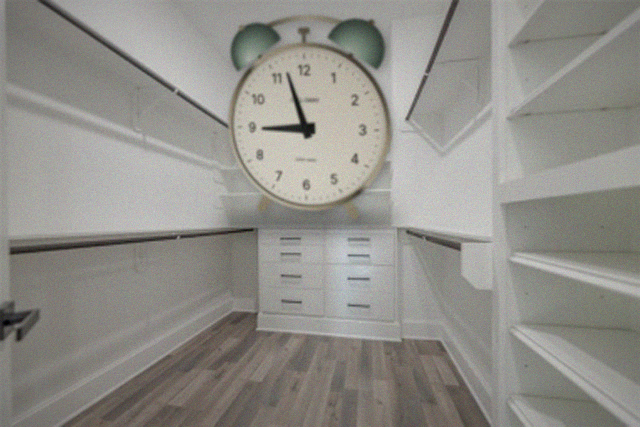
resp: 8h57
